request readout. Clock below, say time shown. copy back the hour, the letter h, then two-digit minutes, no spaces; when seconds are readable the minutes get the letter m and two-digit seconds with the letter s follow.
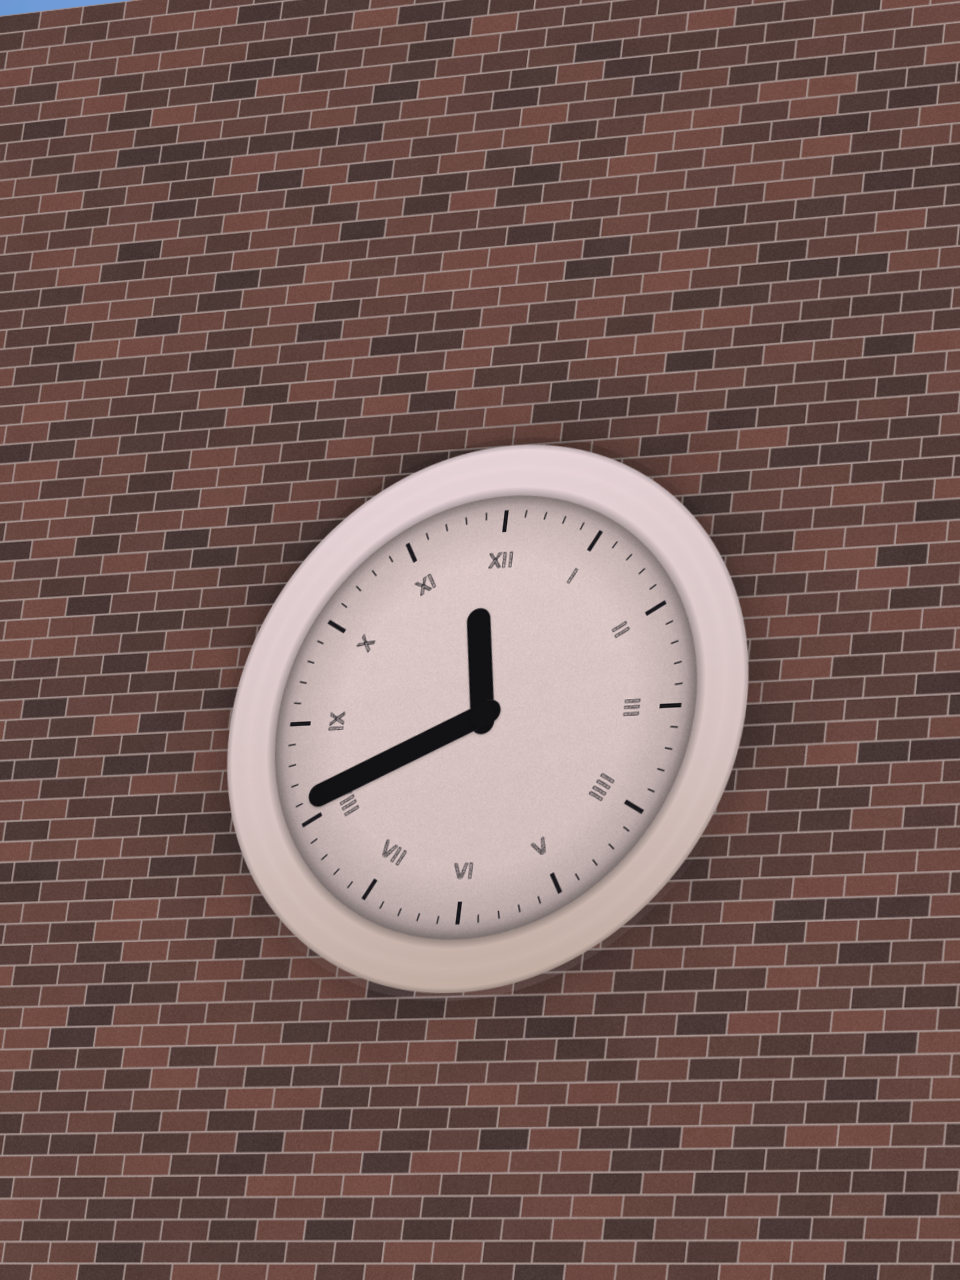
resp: 11h41
